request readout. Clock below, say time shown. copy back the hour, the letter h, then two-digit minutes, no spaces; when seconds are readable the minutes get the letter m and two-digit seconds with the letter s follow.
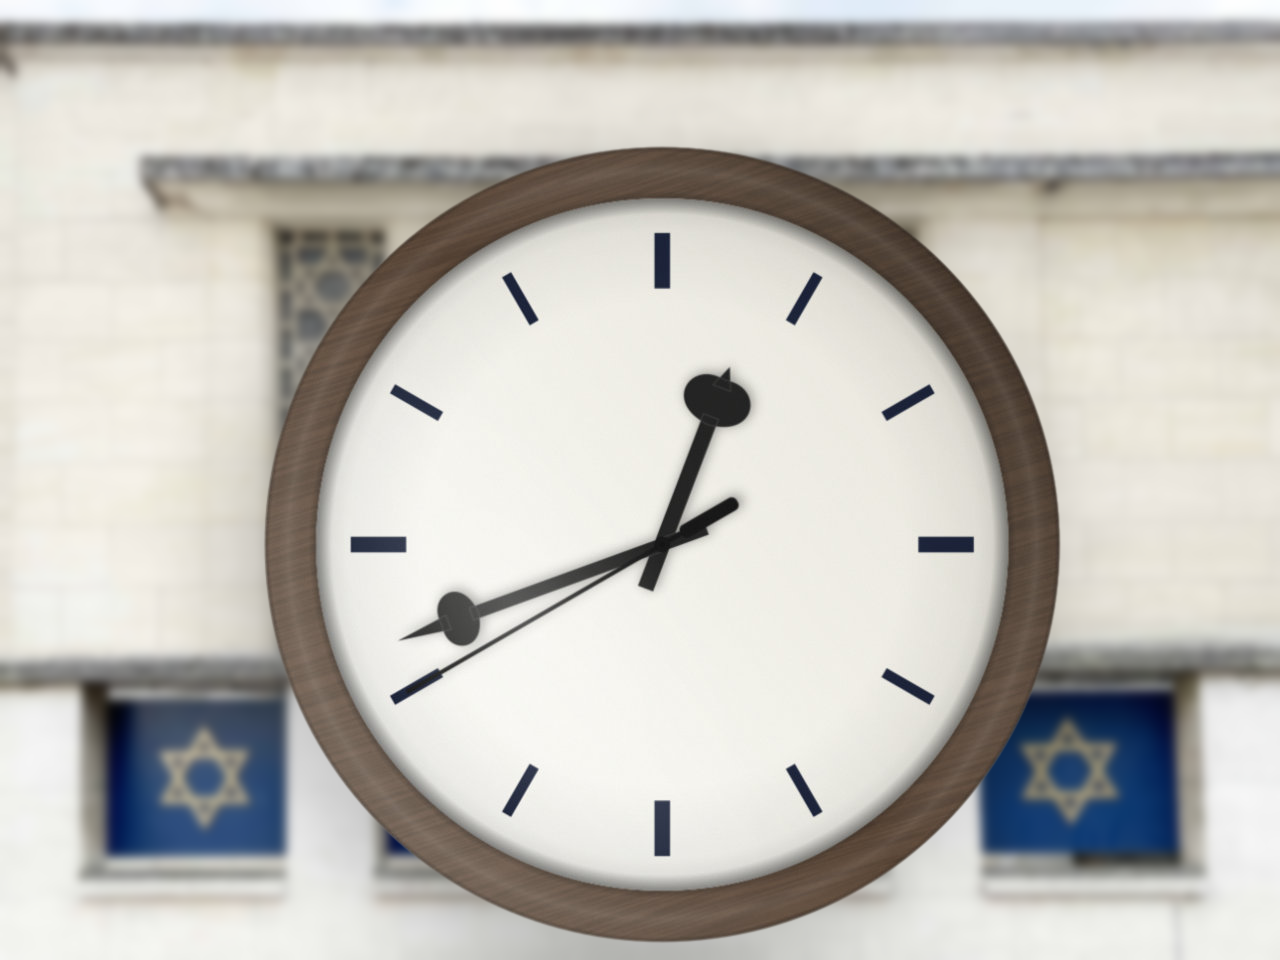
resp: 12h41m40s
